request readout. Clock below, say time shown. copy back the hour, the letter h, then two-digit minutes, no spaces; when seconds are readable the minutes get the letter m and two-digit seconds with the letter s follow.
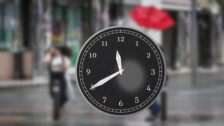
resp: 11h40
